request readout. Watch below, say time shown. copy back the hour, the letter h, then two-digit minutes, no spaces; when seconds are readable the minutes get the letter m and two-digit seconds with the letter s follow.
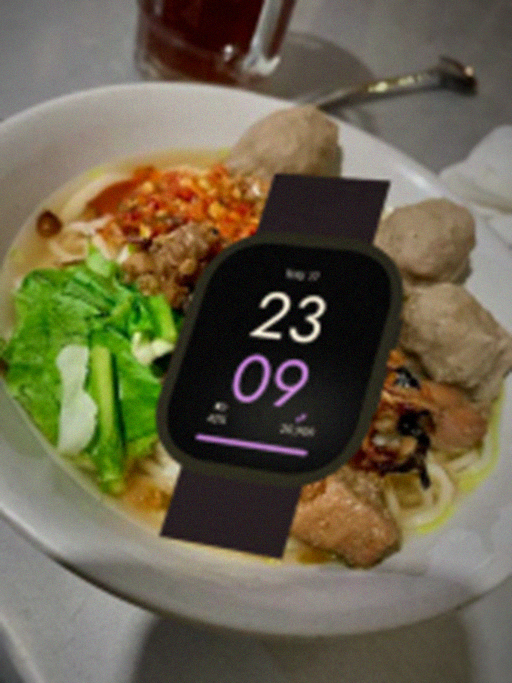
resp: 23h09
